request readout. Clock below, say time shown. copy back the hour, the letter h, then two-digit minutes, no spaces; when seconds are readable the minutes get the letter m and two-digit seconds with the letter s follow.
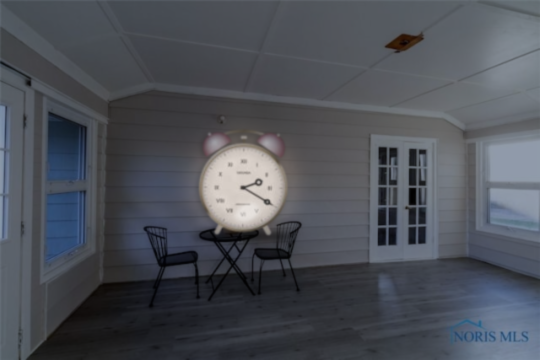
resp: 2h20
